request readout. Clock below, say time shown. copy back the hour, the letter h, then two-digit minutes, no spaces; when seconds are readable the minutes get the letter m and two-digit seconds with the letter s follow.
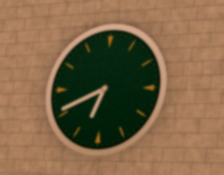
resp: 6h41
